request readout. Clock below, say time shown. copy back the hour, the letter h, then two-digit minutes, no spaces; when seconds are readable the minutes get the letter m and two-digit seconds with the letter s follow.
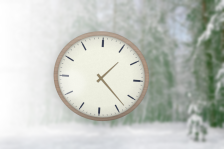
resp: 1h23
